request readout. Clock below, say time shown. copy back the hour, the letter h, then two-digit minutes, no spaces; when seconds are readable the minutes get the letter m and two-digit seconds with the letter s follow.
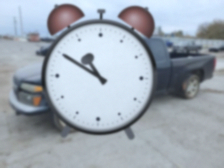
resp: 10h50
